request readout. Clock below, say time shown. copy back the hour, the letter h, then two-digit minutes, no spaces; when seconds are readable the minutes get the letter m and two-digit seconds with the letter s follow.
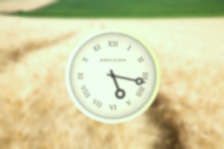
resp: 5h17
